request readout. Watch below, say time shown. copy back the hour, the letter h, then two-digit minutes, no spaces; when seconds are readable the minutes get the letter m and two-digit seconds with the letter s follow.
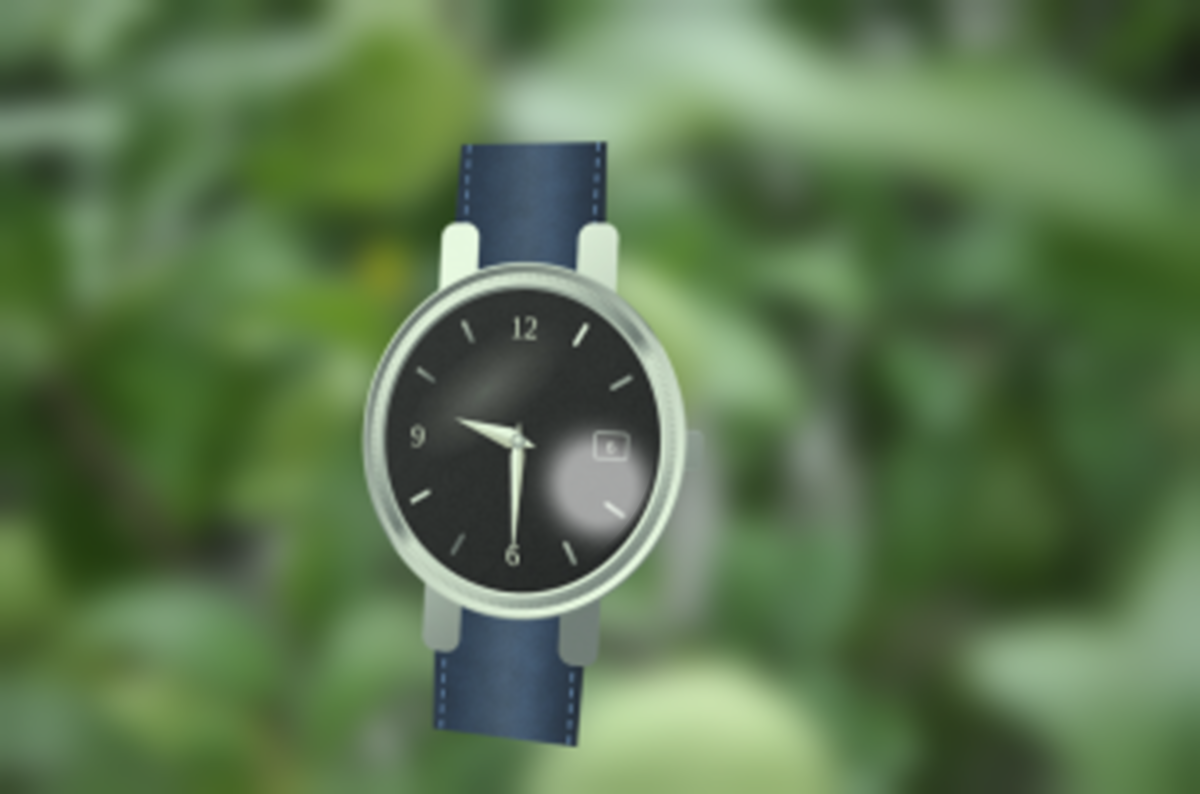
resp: 9h30
